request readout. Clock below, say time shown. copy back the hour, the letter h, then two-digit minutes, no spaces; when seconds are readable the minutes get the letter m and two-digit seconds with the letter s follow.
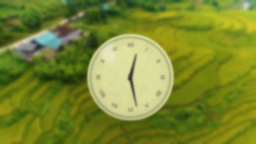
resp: 12h28
